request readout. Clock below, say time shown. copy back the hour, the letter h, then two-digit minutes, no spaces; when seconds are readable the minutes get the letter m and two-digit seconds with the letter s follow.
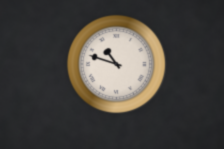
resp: 10h48
